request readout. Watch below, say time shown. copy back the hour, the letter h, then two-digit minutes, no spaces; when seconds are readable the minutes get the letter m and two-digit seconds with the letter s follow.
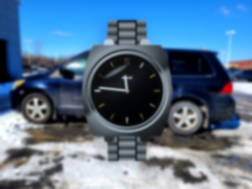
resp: 11h46
